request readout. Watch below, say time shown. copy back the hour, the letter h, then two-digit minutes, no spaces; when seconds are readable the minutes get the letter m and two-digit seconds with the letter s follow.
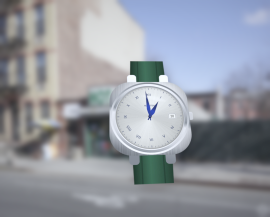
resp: 12h59
